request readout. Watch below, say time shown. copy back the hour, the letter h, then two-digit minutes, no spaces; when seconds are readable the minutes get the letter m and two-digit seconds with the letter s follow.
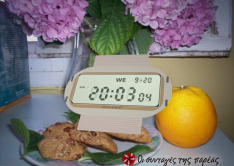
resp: 20h03m04s
